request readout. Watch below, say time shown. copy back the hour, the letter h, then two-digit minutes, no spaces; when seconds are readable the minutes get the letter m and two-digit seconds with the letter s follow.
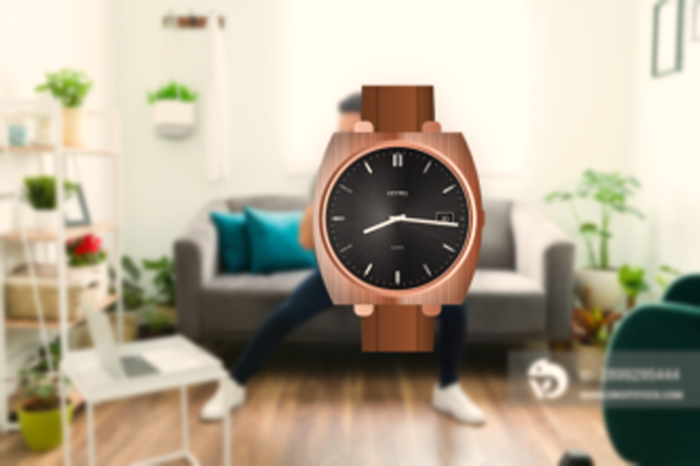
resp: 8h16
